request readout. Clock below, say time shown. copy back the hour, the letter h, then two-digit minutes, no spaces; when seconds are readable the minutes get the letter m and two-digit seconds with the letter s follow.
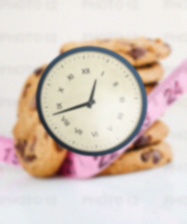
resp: 12h43
